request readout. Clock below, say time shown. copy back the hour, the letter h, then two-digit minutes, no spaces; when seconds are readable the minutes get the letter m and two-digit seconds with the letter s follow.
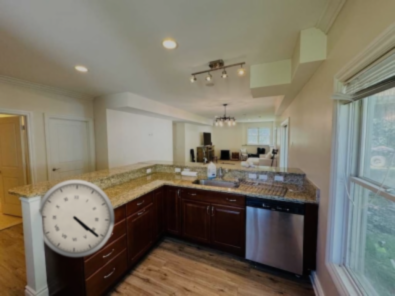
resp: 4h21
